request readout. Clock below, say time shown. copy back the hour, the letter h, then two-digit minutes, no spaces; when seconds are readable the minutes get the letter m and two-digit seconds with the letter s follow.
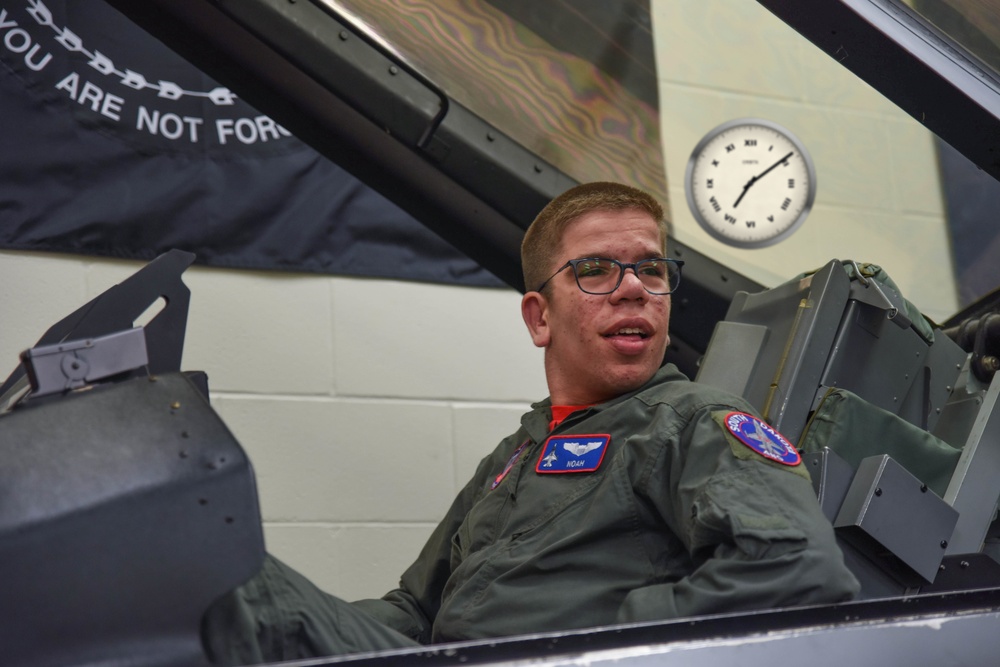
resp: 7h09
